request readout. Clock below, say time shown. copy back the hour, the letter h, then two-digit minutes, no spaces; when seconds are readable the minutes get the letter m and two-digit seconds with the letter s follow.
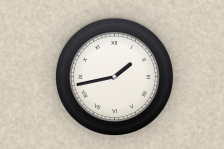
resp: 1h43
